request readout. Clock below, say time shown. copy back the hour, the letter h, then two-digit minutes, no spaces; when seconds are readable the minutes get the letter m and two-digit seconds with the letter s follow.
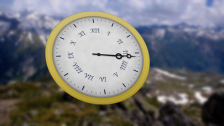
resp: 3h16
